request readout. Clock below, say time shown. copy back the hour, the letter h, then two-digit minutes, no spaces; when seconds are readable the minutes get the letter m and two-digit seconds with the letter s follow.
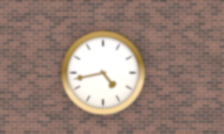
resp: 4h43
